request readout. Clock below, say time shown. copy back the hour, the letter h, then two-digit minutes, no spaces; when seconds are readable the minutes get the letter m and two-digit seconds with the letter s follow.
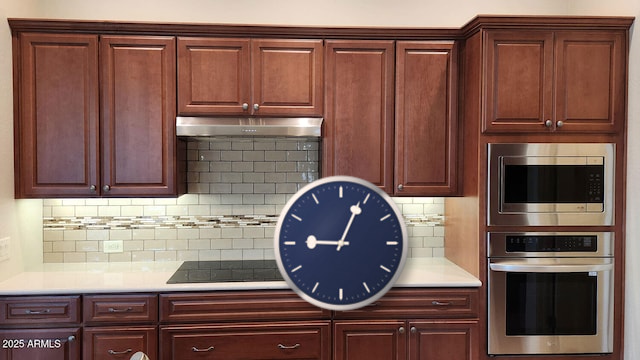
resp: 9h04
